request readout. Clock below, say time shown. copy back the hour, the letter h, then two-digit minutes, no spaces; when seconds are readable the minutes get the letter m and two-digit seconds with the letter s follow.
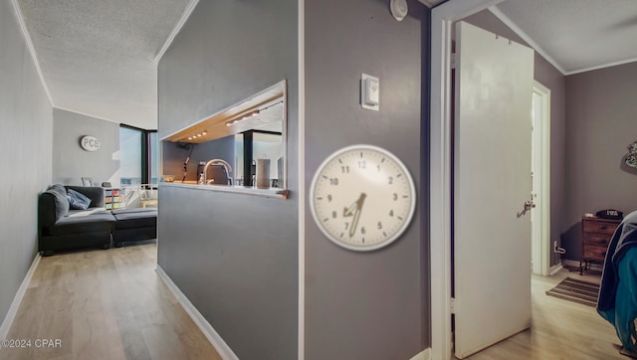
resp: 7h33
